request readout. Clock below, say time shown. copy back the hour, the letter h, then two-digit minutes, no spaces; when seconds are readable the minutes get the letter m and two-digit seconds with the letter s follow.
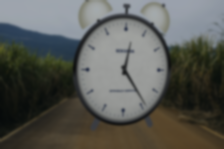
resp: 12h24
